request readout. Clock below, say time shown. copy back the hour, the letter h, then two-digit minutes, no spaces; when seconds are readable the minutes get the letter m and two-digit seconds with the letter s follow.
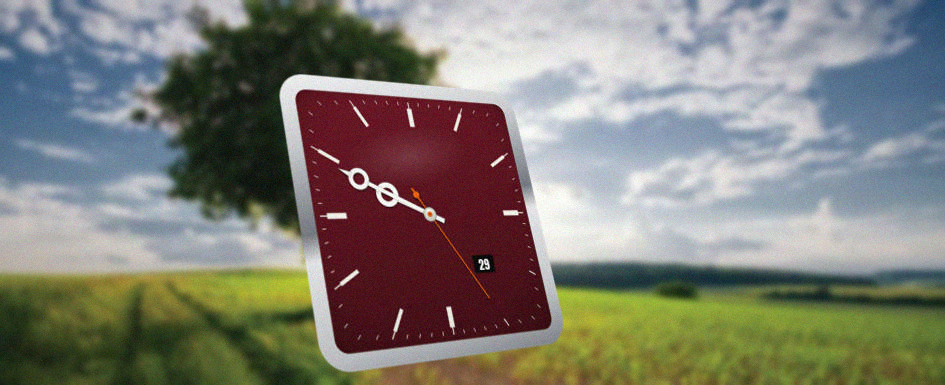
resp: 9h49m25s
